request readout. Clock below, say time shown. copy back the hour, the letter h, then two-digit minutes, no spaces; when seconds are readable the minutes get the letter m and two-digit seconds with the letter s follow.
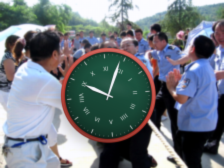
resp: 8h59
